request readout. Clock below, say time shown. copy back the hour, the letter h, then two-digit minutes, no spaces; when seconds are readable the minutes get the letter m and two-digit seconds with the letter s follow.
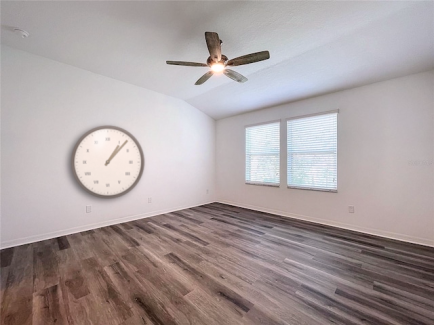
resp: 1h07
